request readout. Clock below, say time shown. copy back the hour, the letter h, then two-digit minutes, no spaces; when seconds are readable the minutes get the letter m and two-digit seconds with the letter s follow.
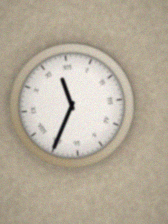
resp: 11h35
